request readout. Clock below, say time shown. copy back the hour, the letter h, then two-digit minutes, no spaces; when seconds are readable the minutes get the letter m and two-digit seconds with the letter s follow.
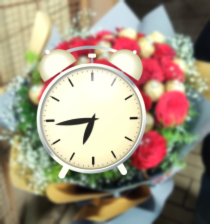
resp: 6h44
